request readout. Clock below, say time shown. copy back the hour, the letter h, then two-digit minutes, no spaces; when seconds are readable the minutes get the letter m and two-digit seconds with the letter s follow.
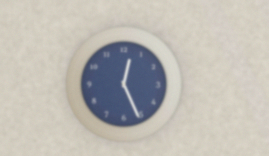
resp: 12h26
